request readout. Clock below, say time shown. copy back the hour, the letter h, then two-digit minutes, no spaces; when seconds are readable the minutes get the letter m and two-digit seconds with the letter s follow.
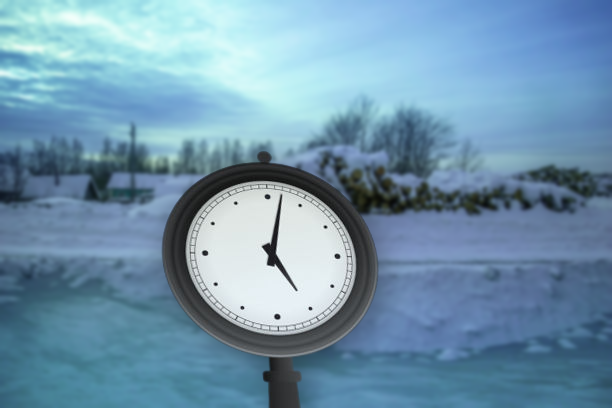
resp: 5h02
